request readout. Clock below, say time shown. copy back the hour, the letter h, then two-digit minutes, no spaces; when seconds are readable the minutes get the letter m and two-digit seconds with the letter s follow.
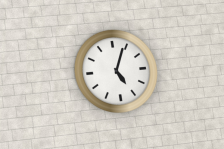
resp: 5h04
